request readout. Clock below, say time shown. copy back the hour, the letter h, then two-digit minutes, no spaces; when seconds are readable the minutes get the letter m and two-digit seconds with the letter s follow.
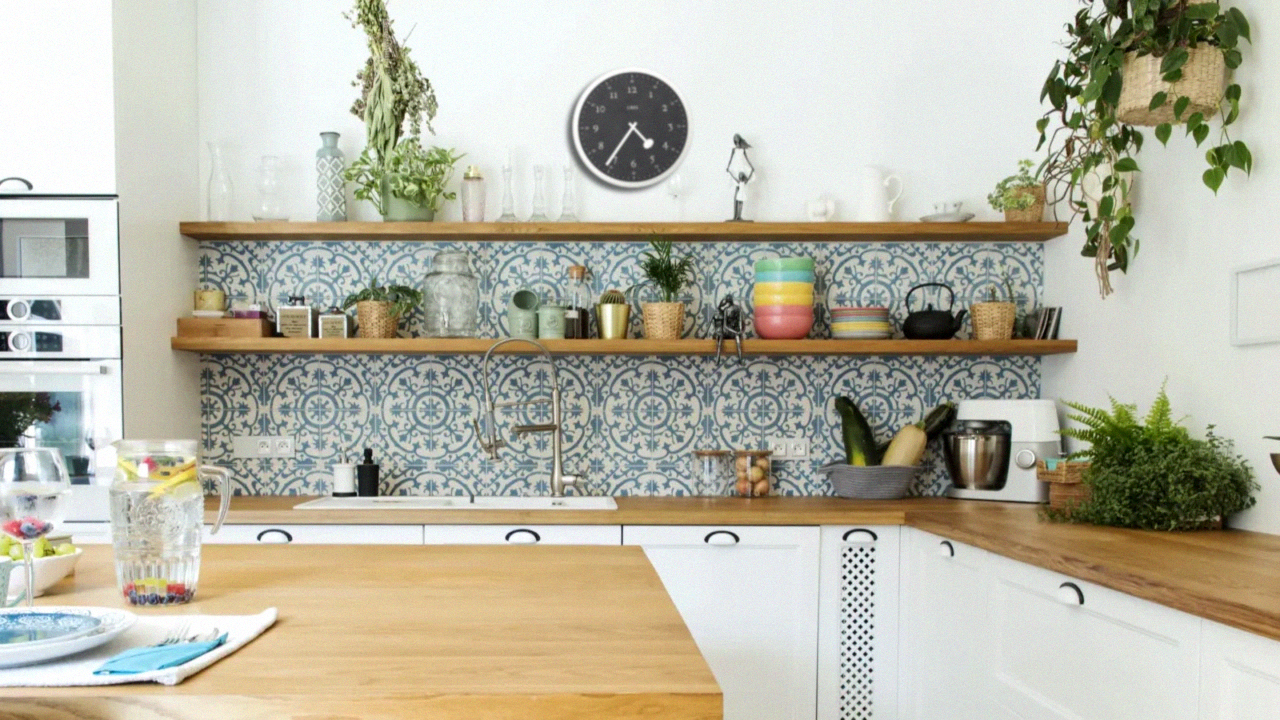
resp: 4h36
